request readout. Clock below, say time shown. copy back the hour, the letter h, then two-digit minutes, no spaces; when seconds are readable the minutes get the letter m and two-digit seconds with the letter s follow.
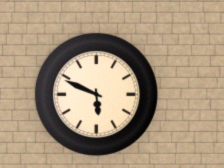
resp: 5h49
